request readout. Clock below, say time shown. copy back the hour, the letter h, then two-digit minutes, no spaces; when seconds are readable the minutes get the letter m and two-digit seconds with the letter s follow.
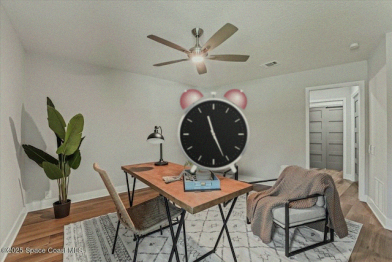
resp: 11h26
